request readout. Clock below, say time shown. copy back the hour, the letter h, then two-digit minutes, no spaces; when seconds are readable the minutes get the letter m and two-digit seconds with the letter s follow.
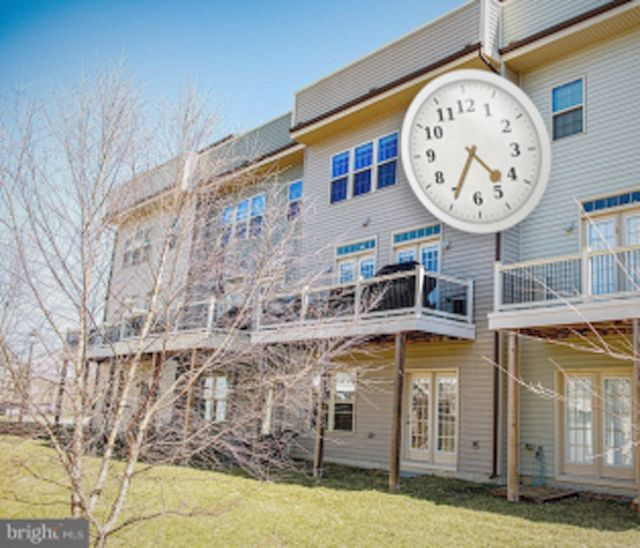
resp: 4h35
